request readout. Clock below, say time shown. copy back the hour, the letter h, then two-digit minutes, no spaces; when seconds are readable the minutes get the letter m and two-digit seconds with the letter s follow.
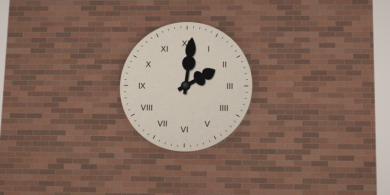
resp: 2h01
